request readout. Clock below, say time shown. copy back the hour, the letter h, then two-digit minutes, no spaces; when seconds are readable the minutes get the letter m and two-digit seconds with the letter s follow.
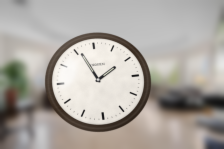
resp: 1h56
